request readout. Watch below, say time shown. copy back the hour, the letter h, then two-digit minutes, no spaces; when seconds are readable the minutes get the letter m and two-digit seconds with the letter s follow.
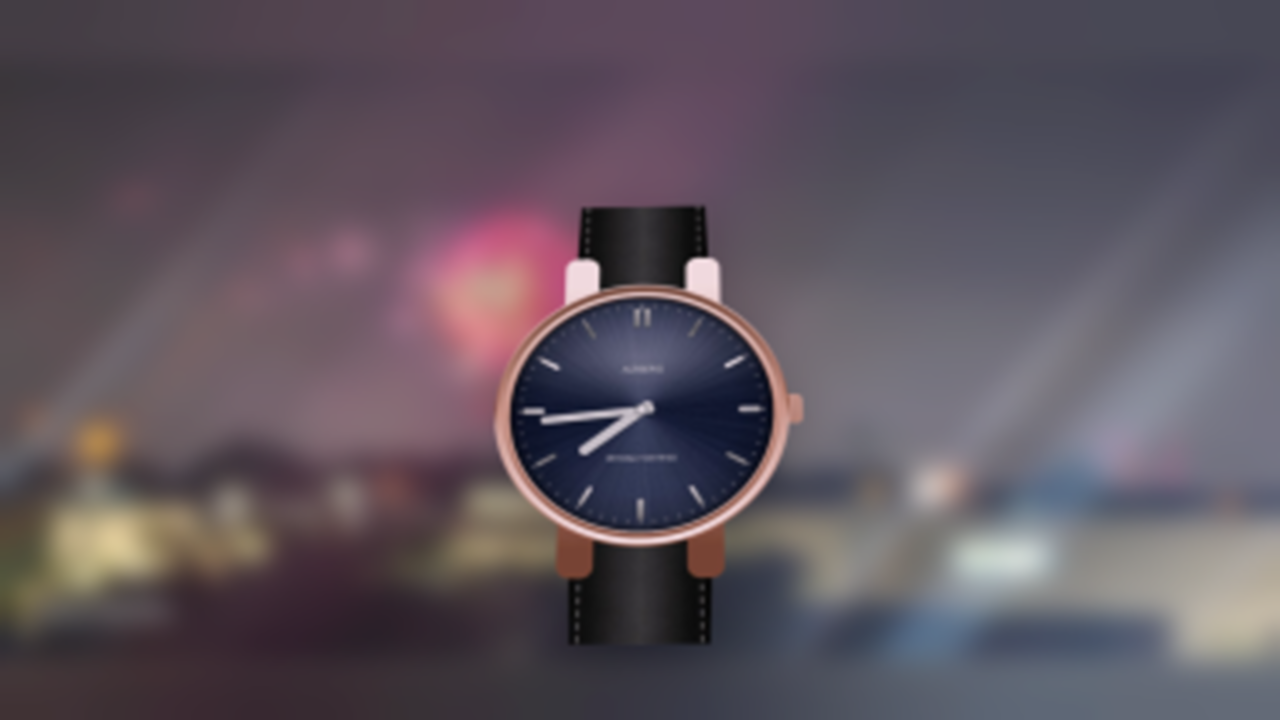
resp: 7h44
